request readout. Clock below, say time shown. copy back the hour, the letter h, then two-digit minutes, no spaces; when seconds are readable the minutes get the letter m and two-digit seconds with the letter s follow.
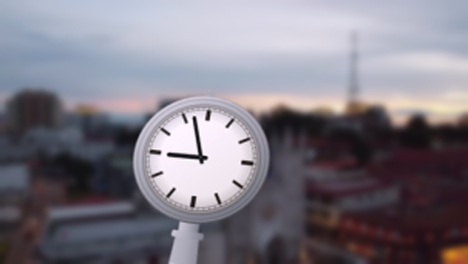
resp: 8h57
